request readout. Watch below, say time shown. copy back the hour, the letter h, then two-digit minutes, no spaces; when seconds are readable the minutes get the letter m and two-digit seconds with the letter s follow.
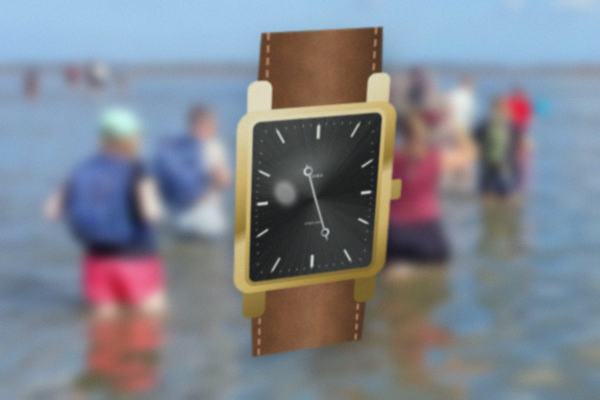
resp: 11h27
